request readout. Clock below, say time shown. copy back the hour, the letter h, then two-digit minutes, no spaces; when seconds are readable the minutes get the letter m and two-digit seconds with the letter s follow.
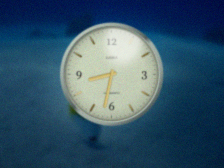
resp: 8h32
